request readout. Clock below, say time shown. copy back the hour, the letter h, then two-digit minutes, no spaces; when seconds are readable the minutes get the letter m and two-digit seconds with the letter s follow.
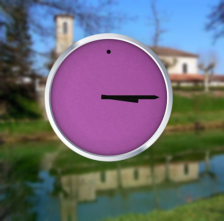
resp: 3h15
